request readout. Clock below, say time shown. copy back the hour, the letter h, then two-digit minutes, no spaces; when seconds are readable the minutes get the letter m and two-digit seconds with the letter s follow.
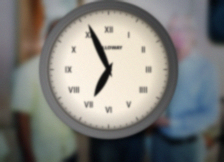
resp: 6h56
